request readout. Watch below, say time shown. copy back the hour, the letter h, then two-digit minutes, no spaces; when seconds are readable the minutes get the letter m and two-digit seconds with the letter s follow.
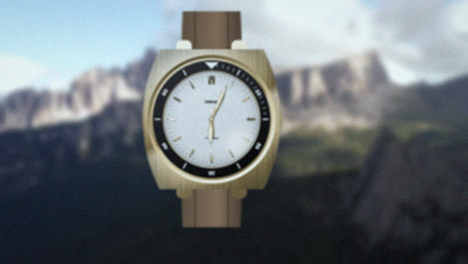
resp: 6h04
